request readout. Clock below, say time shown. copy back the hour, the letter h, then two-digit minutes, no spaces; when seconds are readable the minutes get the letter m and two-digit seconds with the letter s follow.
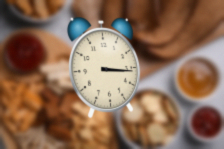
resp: 3h16
